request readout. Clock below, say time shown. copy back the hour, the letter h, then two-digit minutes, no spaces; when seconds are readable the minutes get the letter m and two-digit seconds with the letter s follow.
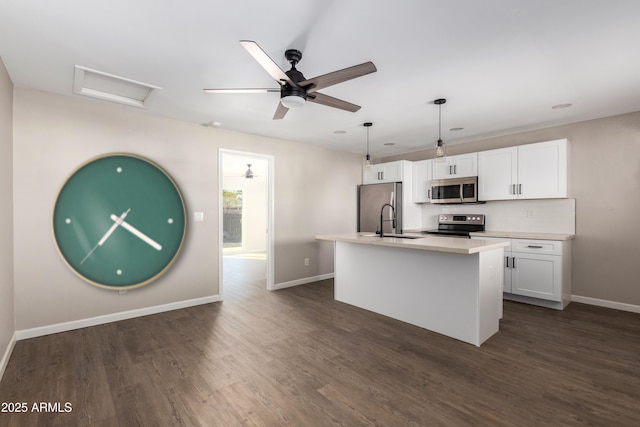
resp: 7h20m37s
